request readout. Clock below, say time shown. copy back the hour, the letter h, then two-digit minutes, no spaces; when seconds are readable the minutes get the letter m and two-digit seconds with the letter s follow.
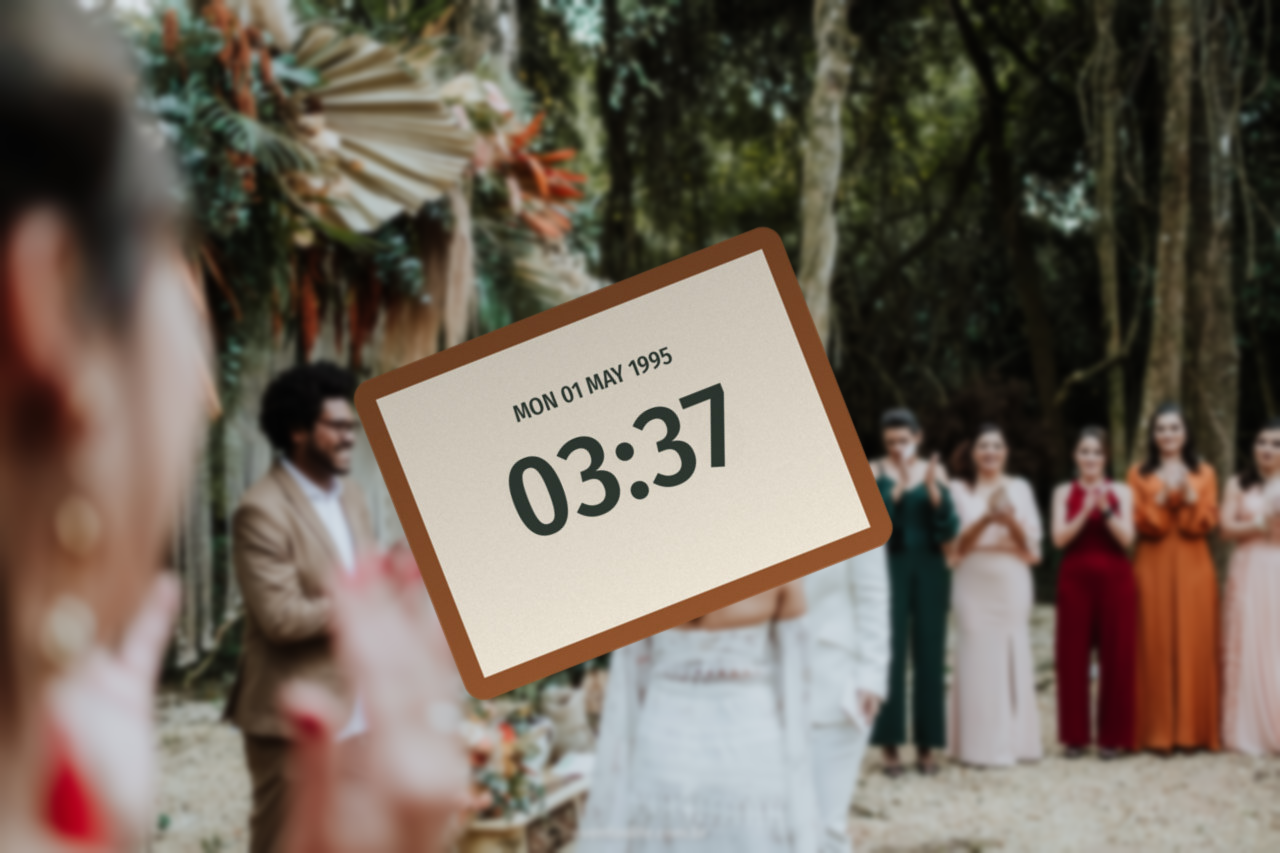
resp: 3h37
